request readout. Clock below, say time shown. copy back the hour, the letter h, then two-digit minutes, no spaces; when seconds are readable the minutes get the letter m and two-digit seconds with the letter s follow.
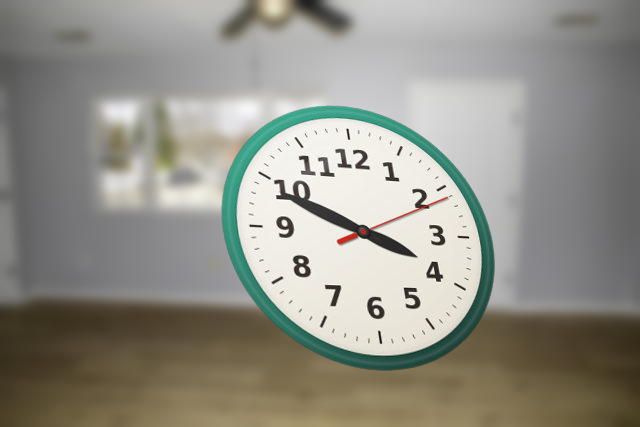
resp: 3h49m11s
